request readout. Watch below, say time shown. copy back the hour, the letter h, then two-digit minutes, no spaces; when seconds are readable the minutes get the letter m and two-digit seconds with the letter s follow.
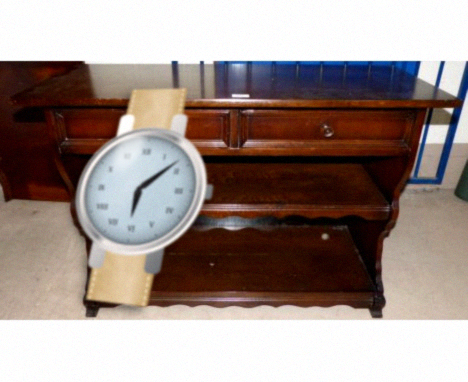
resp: 6h08
